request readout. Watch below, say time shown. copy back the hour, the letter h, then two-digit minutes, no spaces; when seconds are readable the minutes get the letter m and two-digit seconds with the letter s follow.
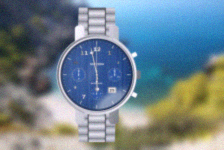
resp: 5h58
